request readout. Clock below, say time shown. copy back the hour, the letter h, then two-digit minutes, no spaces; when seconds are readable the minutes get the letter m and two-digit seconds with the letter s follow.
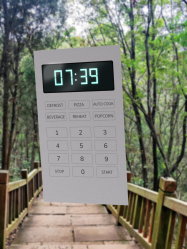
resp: 7h39
